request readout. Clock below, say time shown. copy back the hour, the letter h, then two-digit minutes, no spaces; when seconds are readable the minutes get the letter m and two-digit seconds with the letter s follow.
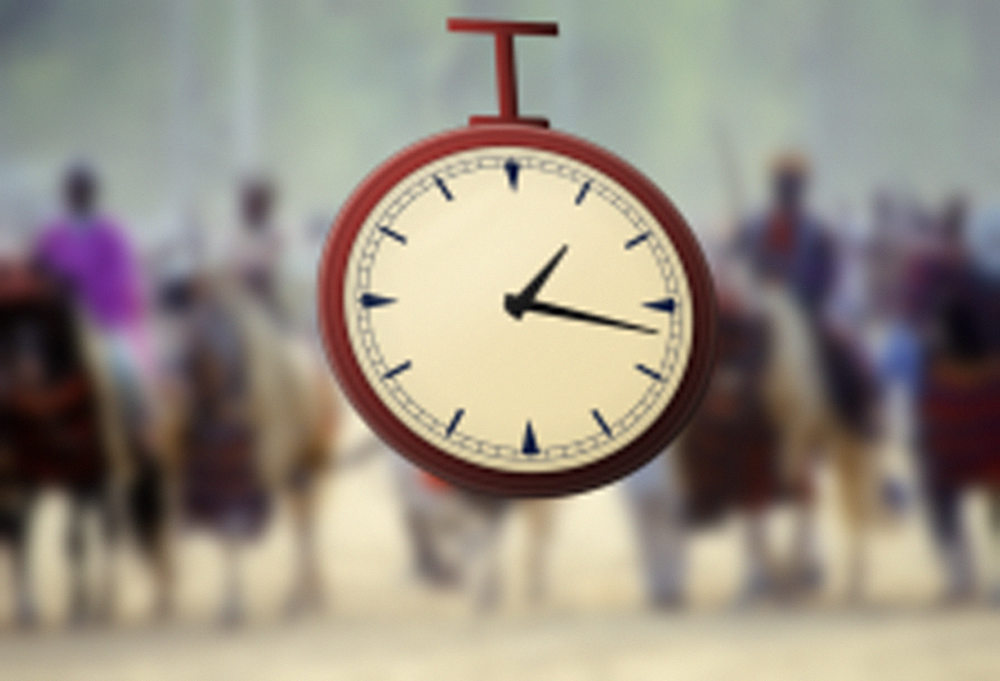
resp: 1h17
